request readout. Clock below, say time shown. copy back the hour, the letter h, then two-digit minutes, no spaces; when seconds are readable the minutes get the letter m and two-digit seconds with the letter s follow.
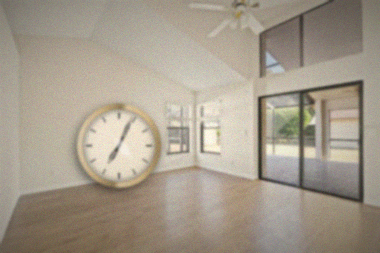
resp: 7h04
